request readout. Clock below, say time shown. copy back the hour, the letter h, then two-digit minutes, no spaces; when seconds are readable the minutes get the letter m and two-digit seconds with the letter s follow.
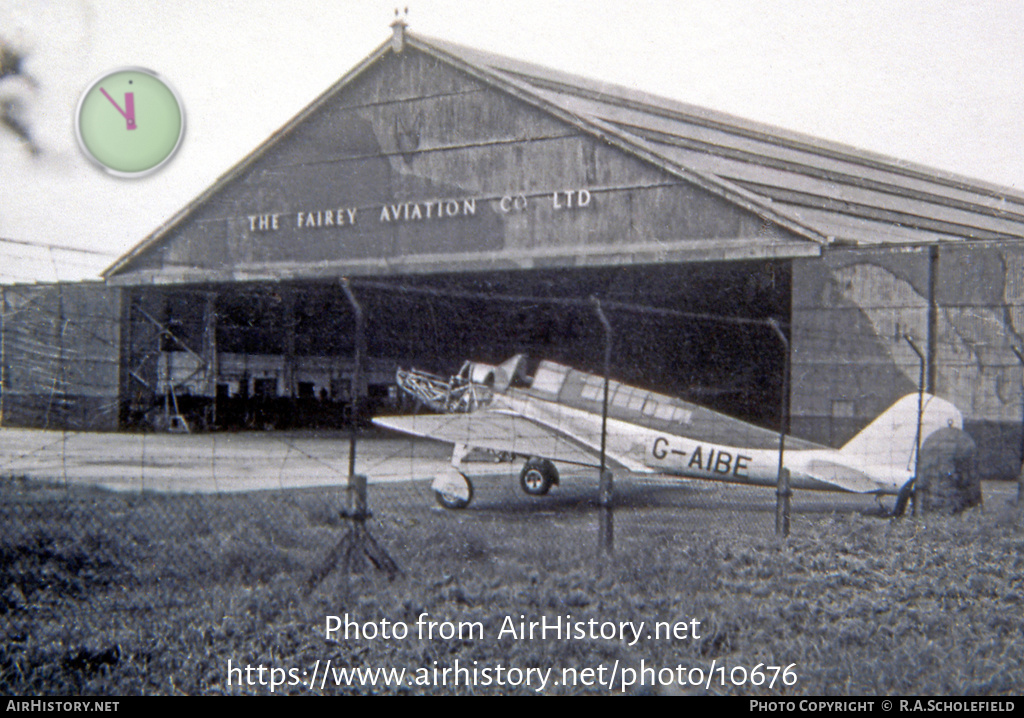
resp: 11h53
